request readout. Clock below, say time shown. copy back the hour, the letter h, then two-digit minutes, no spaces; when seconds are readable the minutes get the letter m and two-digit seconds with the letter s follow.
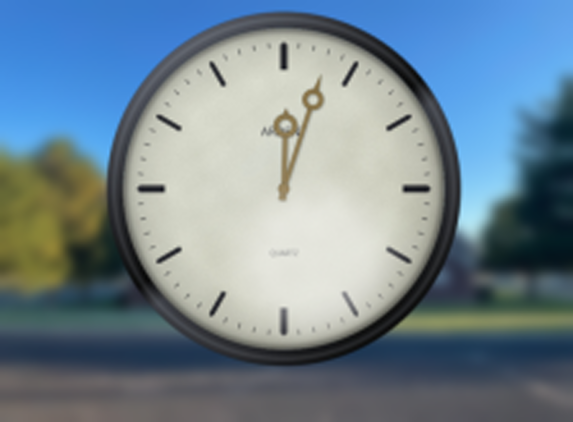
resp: 12h03
